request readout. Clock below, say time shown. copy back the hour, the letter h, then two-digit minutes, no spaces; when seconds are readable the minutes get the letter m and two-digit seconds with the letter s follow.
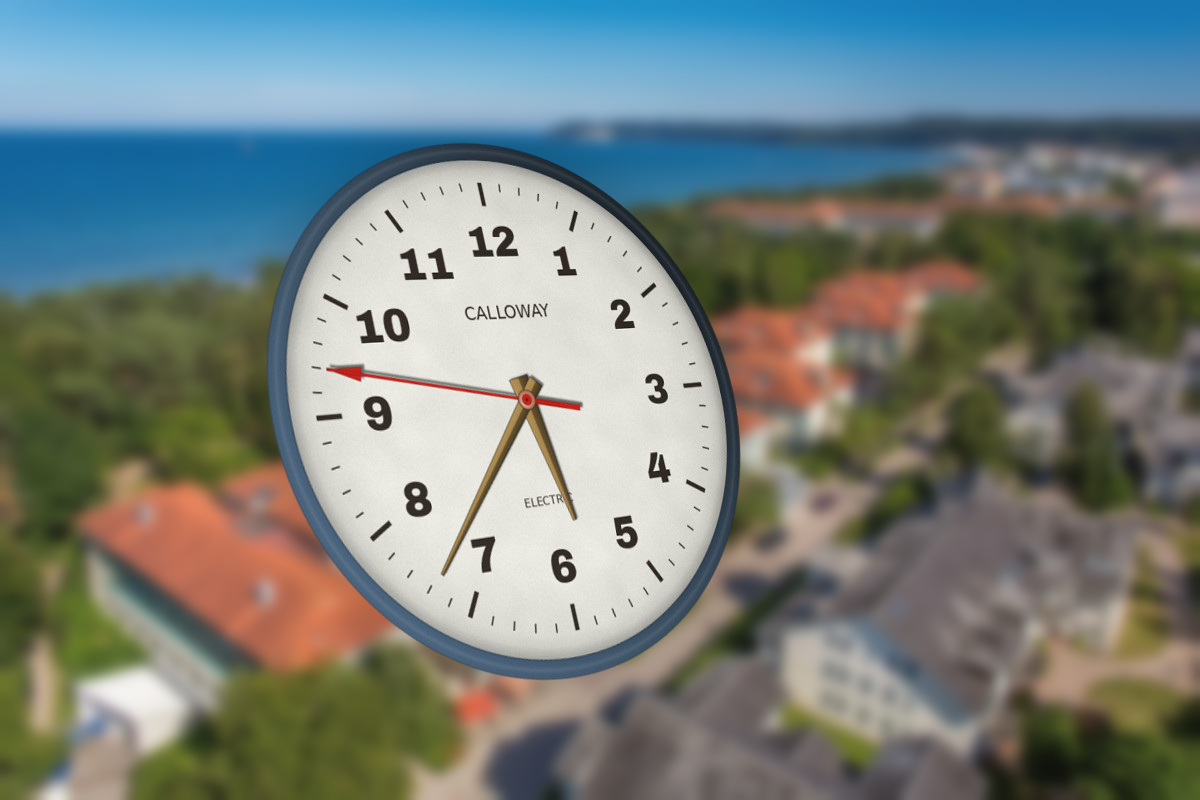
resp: 5h36m47s
